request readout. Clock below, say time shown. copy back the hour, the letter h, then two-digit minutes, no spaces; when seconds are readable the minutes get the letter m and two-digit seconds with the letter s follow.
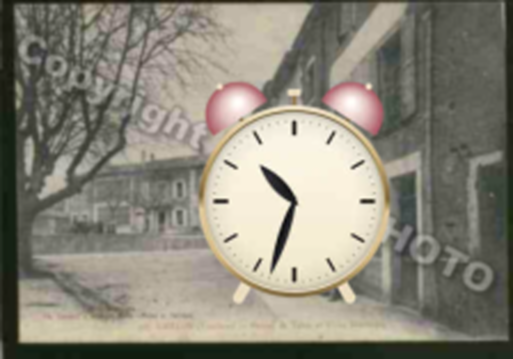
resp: 10h33
